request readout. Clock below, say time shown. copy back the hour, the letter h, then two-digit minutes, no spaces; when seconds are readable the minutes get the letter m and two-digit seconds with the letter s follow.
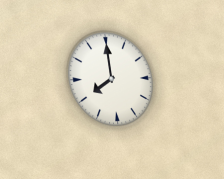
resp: 8h00
